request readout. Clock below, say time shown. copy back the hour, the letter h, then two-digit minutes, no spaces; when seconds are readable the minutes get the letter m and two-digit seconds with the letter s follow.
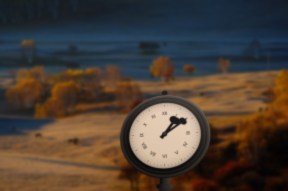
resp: 1h09
